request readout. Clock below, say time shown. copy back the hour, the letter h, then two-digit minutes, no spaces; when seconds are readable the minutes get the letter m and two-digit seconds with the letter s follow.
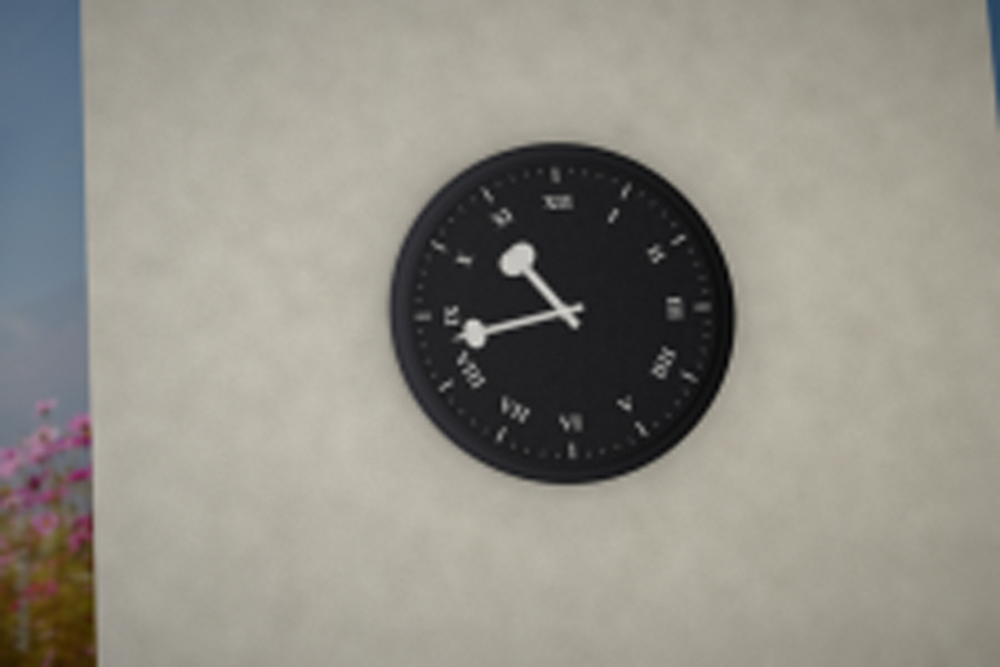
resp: 10h43
